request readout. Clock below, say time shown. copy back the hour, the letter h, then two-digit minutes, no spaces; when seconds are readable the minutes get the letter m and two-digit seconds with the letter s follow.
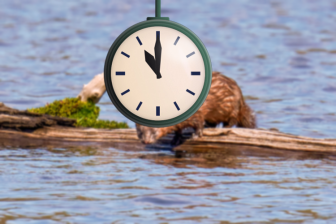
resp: 11h00
